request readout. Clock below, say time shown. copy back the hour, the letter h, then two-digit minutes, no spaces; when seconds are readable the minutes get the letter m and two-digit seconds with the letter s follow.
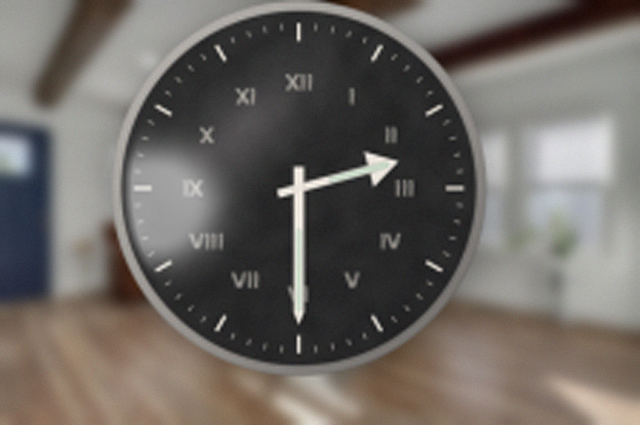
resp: 2h30
